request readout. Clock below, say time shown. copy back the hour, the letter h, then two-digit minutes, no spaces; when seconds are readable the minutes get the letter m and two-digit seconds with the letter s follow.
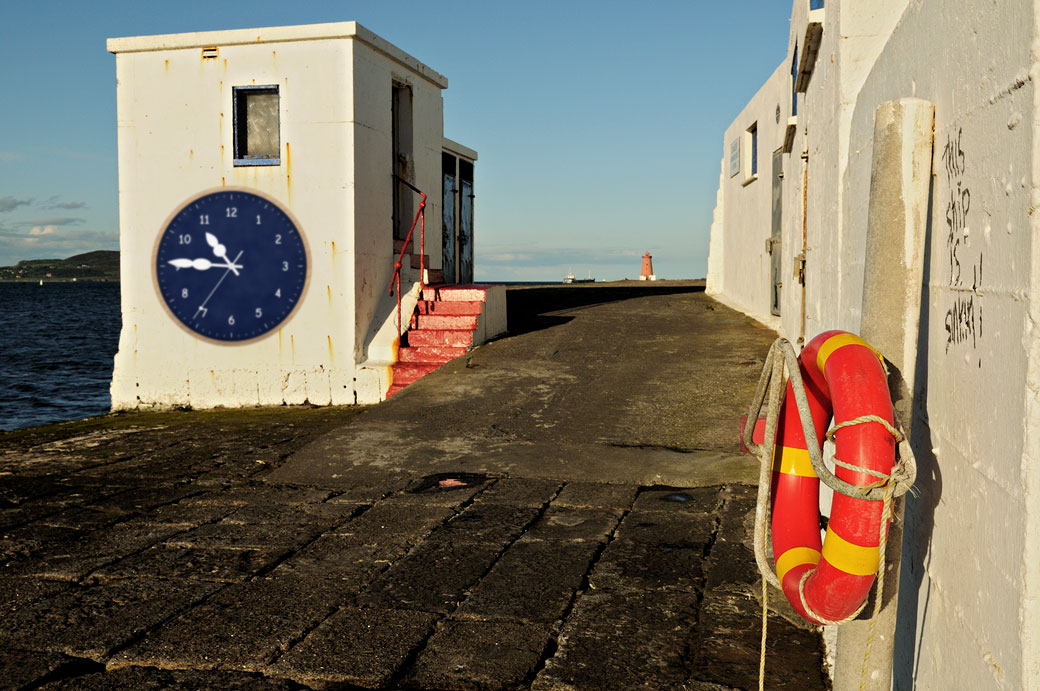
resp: 10h45m36s
